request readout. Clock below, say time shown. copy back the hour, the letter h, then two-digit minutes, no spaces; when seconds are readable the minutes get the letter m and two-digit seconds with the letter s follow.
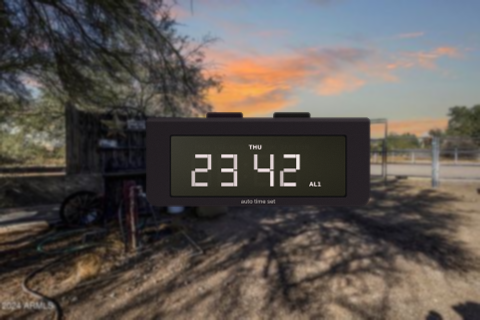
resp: 23h42
